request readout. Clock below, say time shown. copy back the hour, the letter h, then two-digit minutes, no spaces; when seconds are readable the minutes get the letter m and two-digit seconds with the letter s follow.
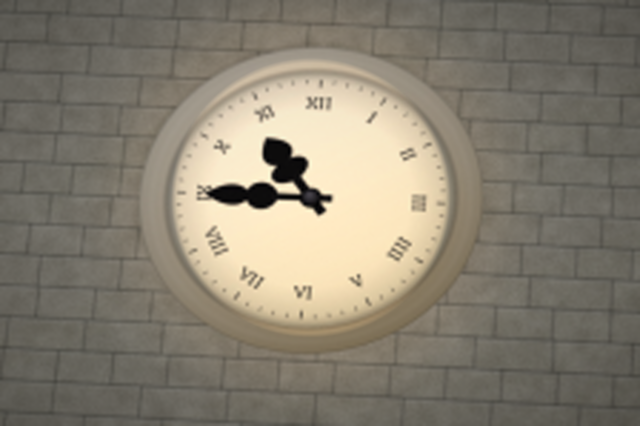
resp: 10h45
